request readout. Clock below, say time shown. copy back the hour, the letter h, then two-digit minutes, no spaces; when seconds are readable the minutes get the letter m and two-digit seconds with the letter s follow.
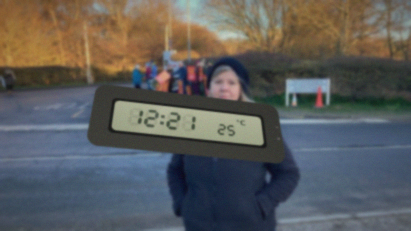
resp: 12h21
